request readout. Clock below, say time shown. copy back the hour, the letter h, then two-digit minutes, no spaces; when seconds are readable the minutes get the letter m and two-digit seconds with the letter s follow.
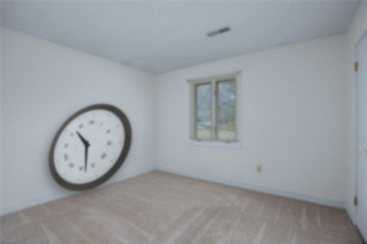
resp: 10h28
